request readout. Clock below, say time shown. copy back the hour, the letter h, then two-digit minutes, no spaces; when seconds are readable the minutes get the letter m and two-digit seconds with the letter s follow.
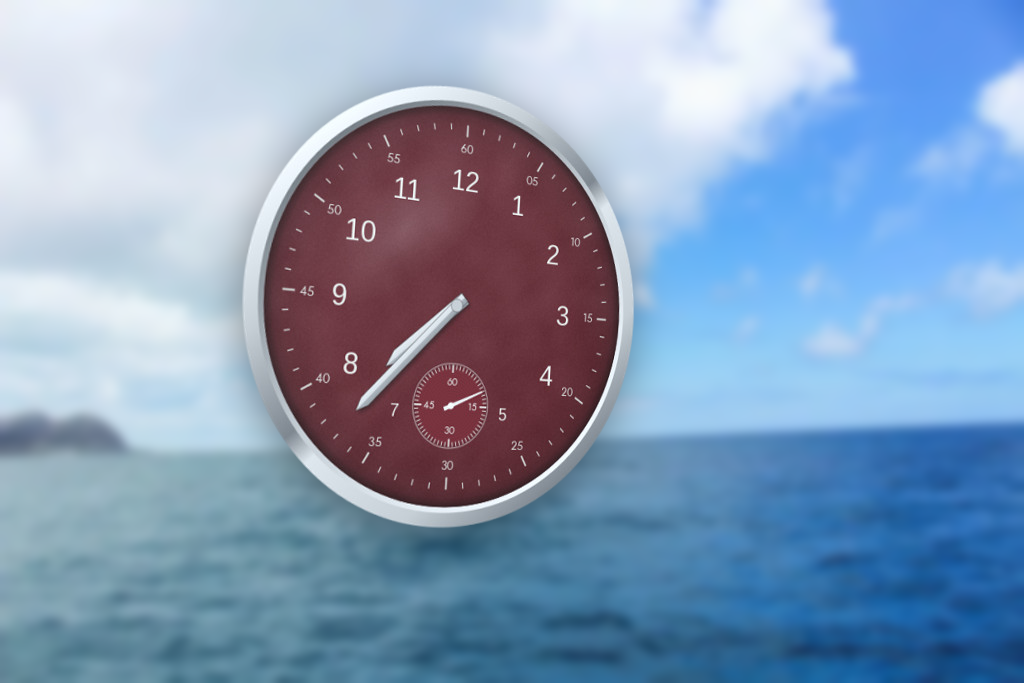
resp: 7h37m11s
